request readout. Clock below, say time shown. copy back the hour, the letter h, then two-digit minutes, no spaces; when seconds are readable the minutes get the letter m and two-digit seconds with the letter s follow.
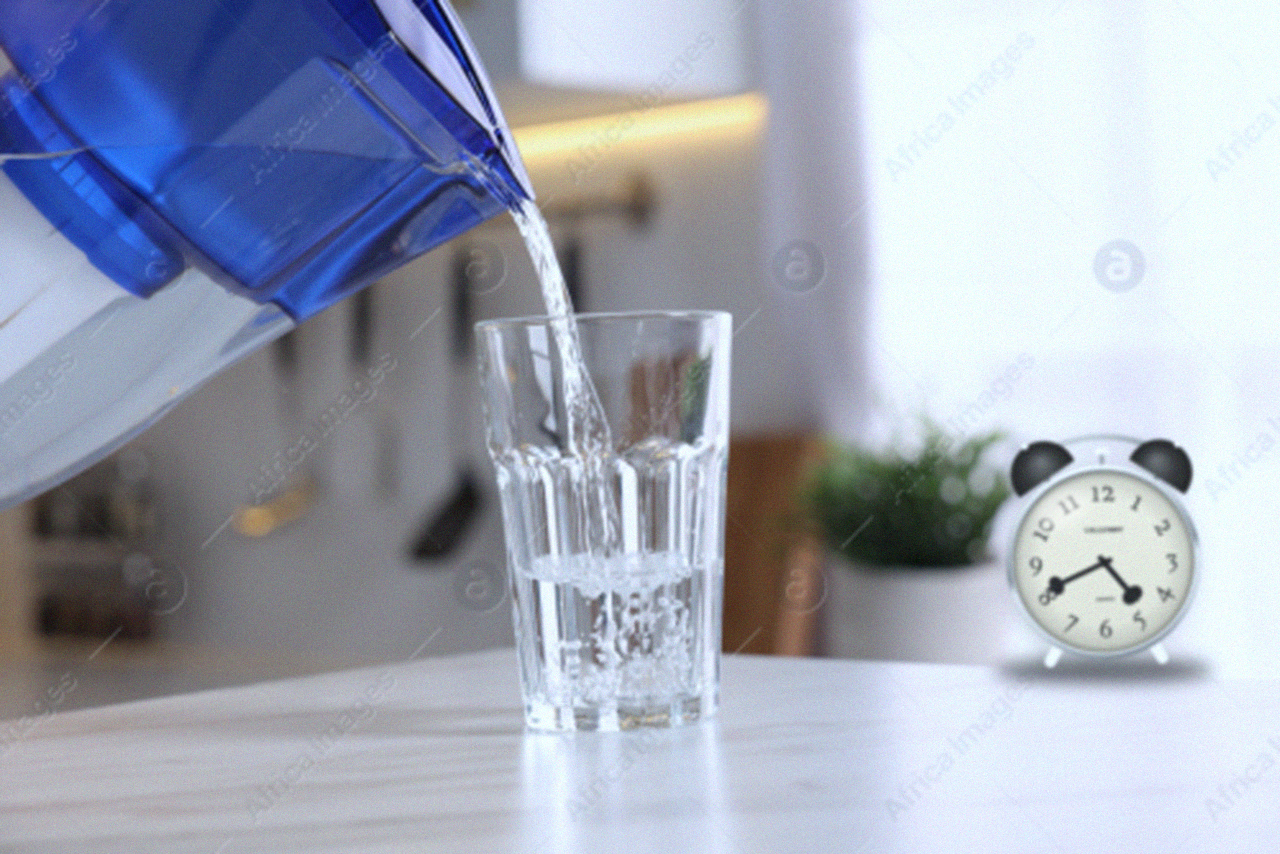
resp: 4h41
